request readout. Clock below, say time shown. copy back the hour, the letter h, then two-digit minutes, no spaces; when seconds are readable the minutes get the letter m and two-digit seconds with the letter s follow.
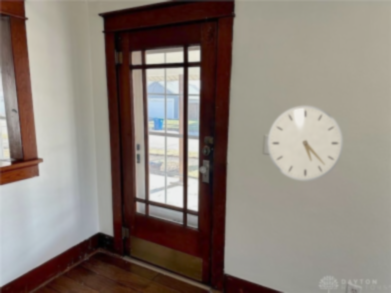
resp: 5h23
